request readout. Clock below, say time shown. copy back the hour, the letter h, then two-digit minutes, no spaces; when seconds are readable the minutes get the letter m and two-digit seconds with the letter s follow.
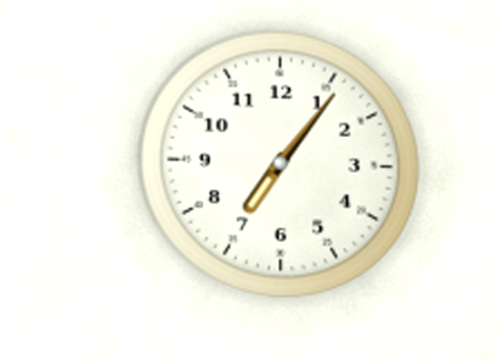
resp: 7h06
